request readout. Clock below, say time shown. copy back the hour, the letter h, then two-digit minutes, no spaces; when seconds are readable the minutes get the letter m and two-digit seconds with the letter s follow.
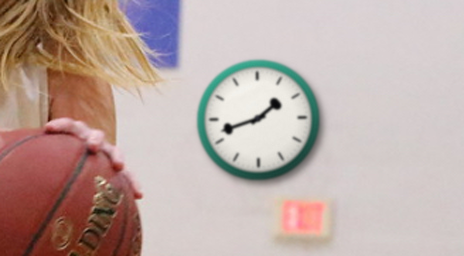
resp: 1h42
